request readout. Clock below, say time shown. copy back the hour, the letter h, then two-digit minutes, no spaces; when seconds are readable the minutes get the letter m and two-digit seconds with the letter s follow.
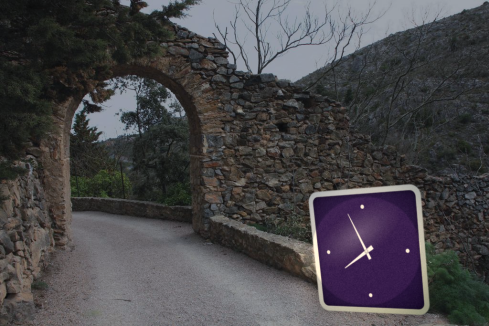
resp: 7h56
